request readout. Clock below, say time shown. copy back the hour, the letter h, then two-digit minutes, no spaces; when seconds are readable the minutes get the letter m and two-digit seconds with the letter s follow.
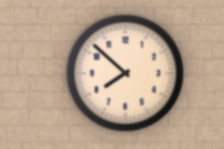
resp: 7h52
